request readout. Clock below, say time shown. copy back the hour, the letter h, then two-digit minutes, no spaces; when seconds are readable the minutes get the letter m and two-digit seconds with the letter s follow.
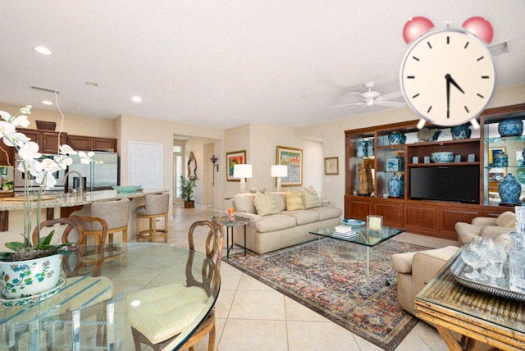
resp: 4h30
